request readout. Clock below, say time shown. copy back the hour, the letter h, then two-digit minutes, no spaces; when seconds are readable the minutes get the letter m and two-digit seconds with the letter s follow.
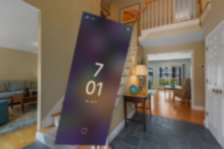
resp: 7h01
